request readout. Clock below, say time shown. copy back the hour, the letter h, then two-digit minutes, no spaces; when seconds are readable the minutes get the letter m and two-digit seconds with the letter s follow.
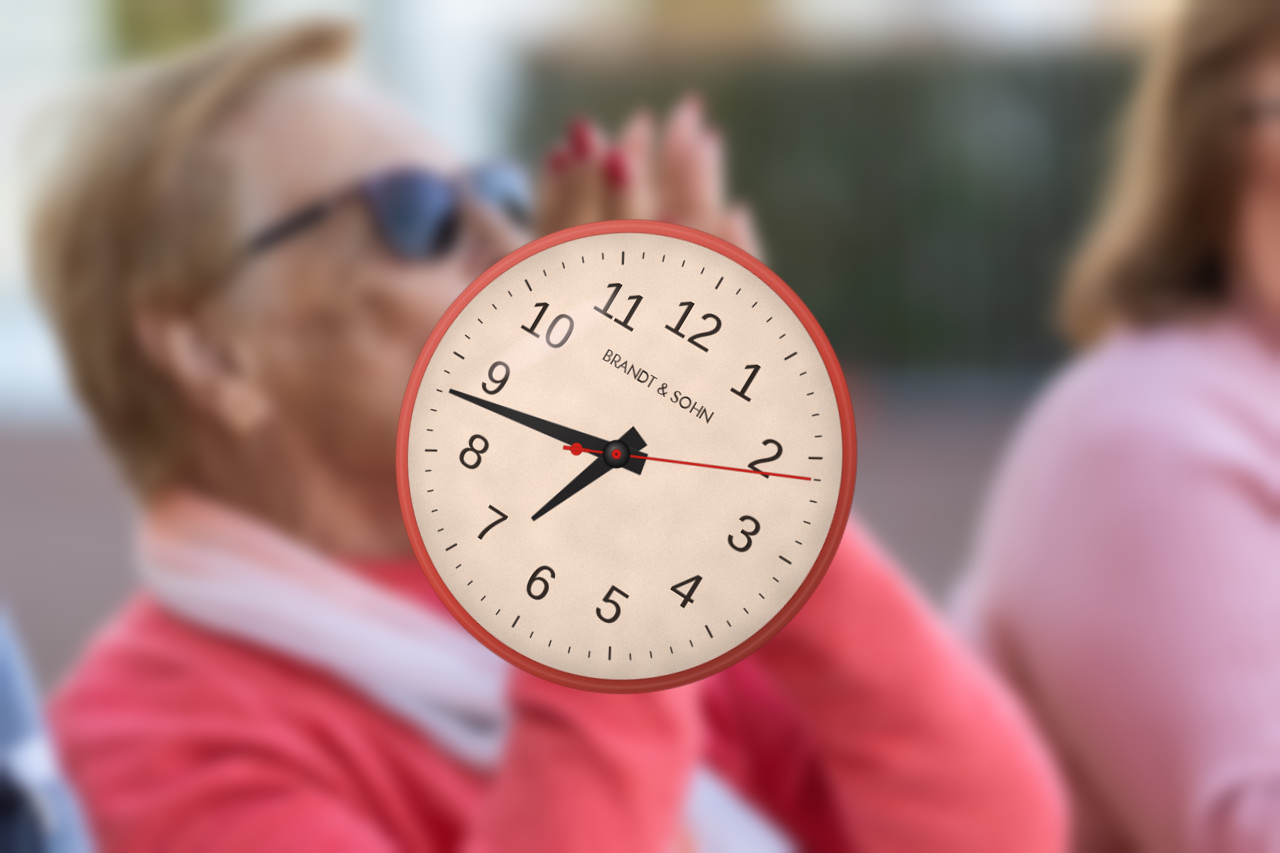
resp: 6h43m11s
